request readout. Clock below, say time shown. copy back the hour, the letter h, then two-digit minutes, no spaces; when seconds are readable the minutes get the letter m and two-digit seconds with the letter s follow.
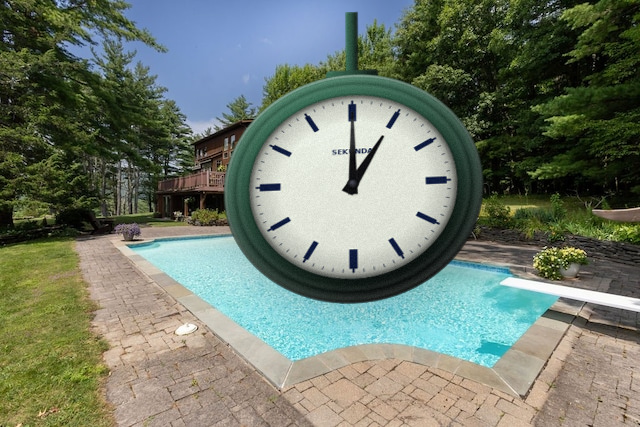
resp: 1h00
